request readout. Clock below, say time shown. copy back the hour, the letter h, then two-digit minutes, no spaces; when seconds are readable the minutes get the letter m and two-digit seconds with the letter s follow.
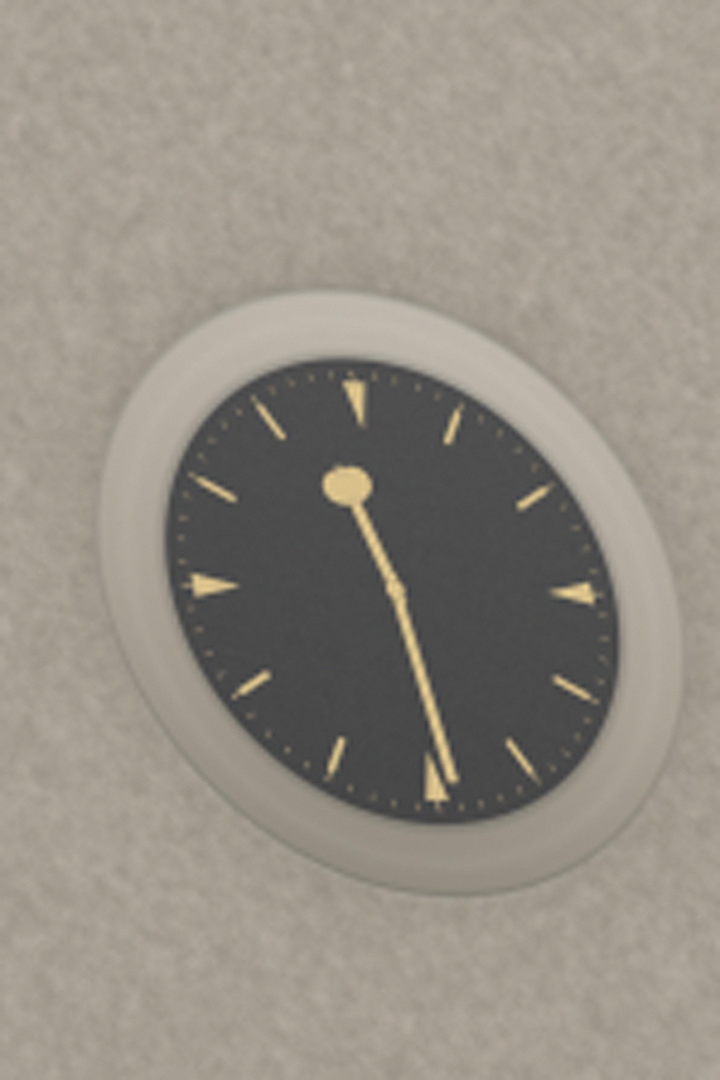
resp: 11h29
